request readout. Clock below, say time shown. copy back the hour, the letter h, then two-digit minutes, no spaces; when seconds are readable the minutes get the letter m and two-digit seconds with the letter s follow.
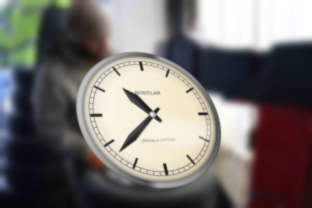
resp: 10h38
